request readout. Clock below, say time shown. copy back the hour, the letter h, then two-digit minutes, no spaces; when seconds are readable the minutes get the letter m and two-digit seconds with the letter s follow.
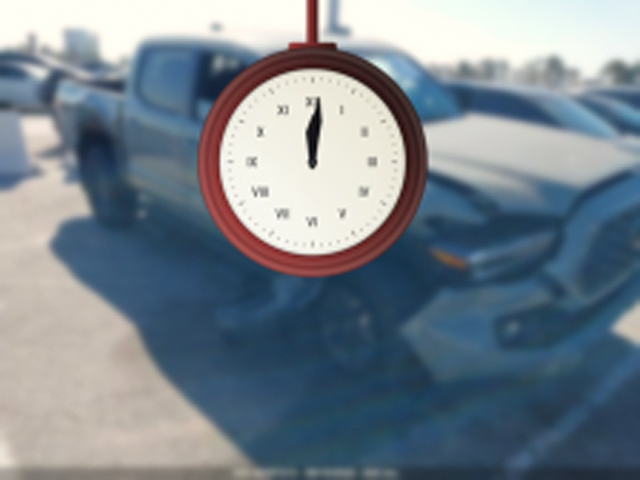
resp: 12h01
